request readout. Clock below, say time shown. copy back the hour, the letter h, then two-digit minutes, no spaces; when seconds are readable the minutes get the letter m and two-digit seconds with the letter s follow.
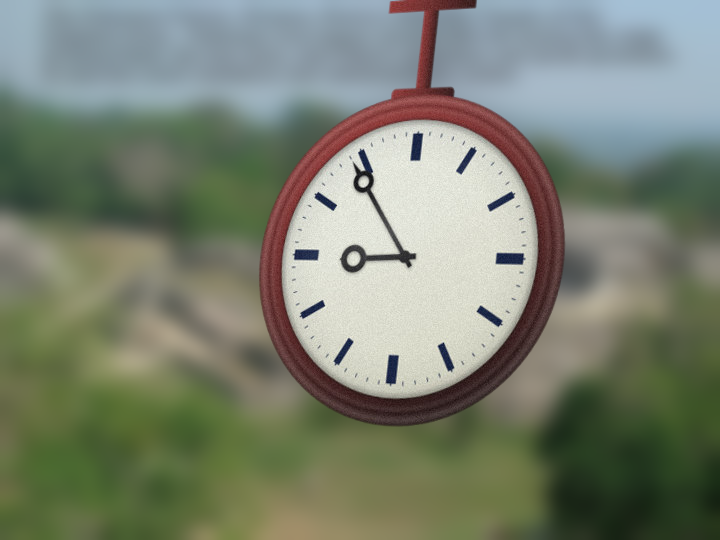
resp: 8h54
